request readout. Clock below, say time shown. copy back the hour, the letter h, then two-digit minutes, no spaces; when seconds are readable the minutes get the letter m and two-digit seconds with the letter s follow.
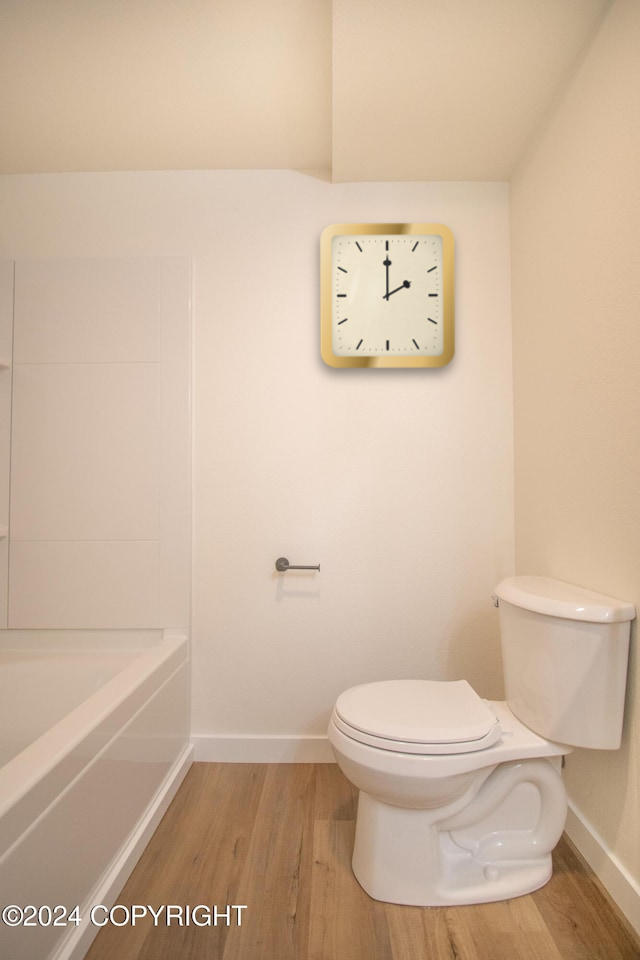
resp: 2h00
